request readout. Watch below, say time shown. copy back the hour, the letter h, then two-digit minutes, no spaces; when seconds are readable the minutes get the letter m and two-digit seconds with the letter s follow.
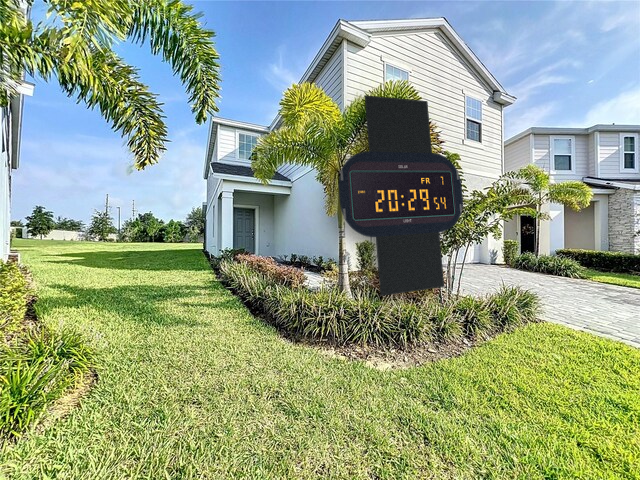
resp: 20h29m54s
